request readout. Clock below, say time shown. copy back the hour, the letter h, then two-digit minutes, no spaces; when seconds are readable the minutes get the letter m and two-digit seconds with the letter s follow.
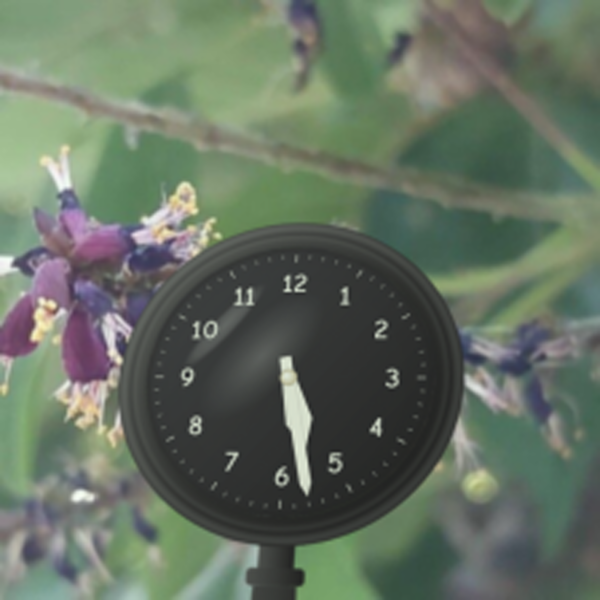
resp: 5h28
